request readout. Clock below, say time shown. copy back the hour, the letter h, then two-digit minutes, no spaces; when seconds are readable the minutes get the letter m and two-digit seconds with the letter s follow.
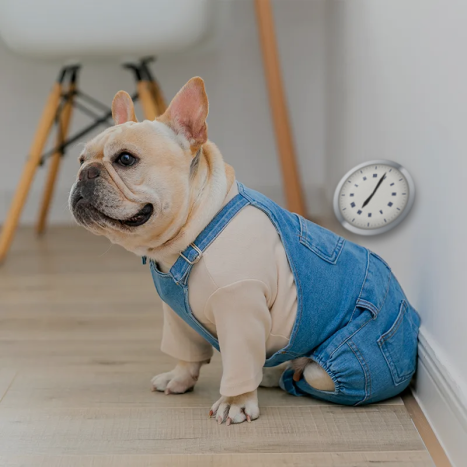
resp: 7h04
